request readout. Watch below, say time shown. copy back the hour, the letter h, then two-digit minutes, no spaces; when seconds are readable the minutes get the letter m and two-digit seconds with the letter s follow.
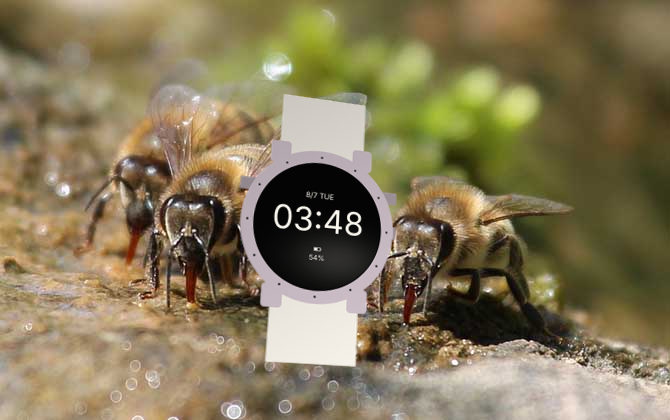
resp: 3h48
